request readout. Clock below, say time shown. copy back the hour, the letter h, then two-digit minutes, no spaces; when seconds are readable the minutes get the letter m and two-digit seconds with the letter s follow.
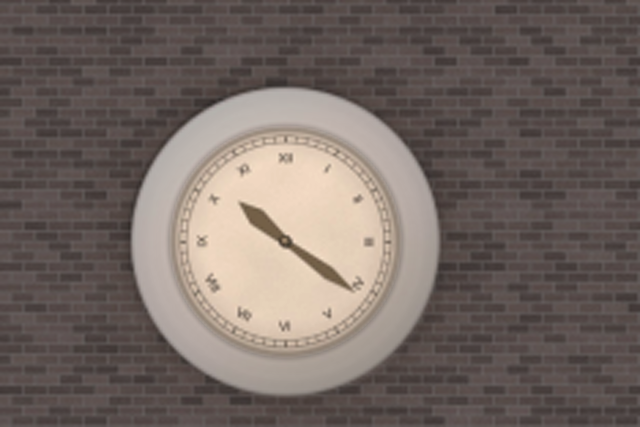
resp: 10h21
